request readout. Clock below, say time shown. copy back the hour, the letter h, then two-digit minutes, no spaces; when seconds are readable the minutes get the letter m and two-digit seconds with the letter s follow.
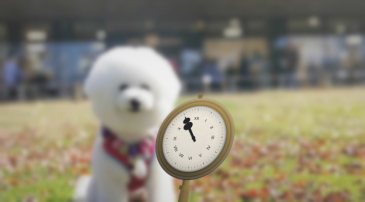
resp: 10h55
